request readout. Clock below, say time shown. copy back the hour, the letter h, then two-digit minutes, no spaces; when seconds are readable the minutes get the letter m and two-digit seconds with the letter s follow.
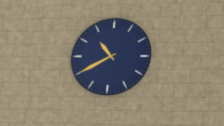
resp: 10h40
